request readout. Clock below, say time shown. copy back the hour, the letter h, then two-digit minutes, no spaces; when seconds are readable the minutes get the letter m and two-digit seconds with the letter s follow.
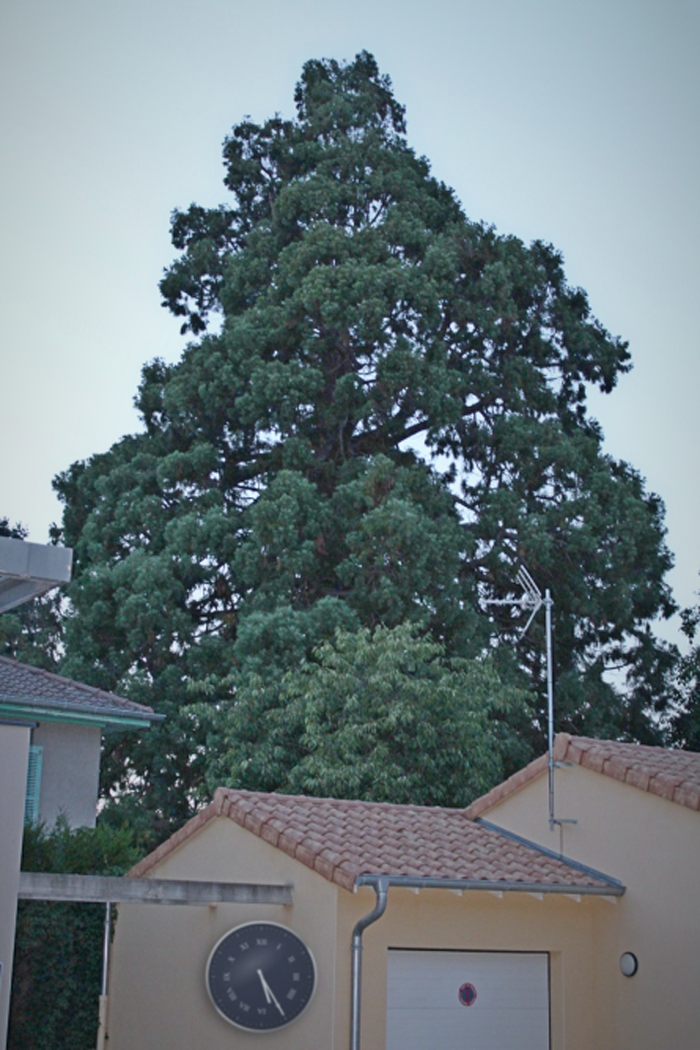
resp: 5h25
